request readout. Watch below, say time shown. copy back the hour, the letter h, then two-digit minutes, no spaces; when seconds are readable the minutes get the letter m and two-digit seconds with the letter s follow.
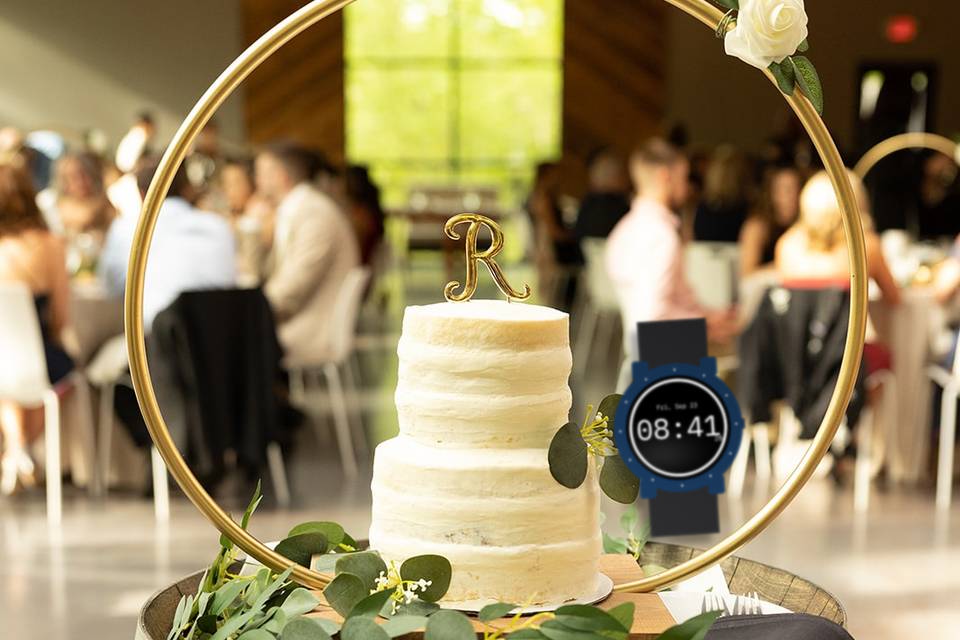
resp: 8h41
